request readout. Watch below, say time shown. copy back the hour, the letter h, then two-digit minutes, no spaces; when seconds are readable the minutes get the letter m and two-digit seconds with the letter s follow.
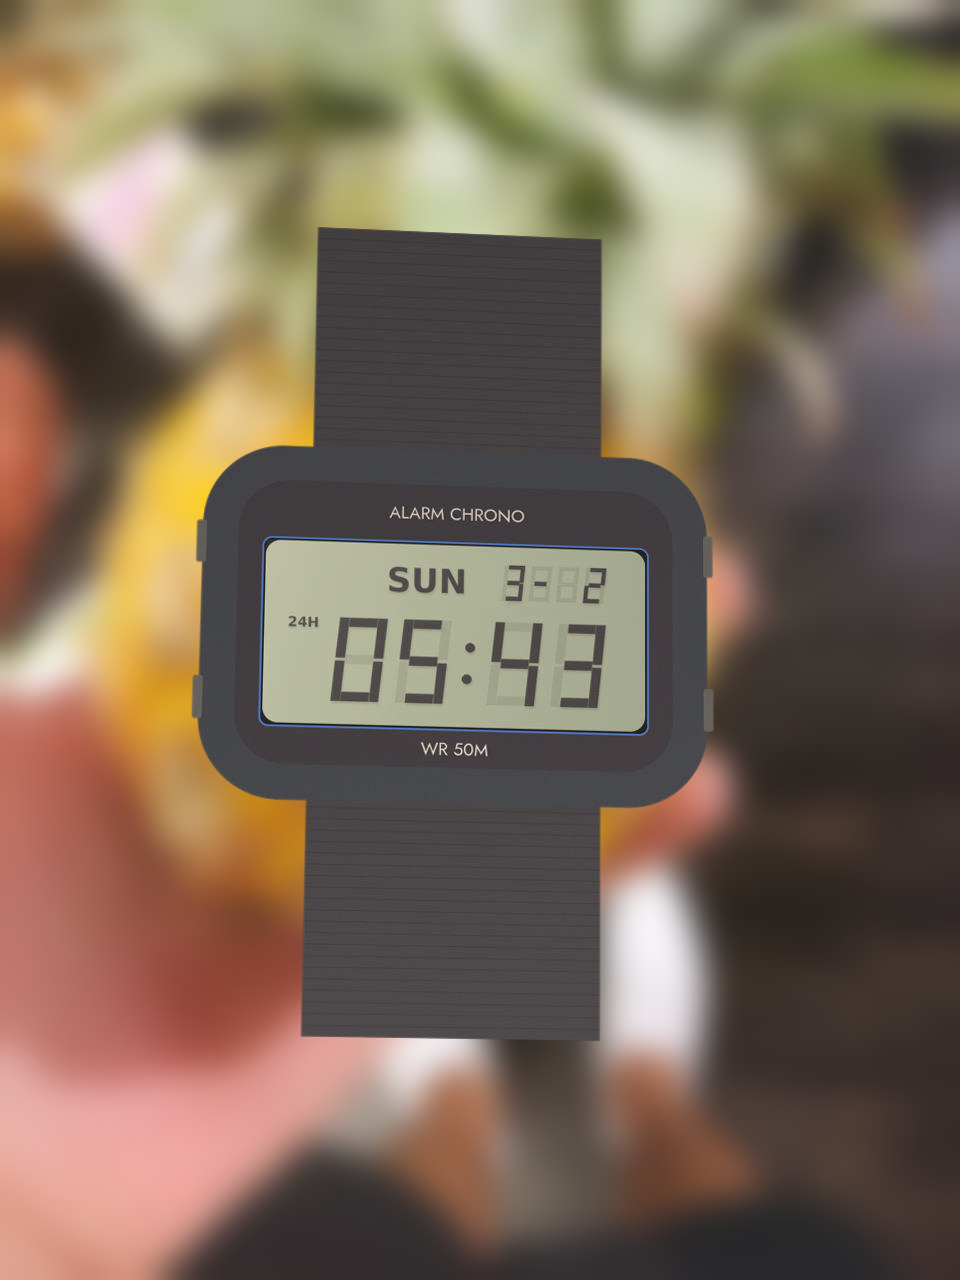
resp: 5h43
